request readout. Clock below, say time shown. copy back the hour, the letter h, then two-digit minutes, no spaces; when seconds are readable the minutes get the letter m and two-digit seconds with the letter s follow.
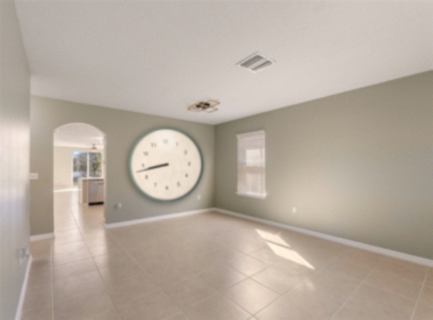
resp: 8h43
